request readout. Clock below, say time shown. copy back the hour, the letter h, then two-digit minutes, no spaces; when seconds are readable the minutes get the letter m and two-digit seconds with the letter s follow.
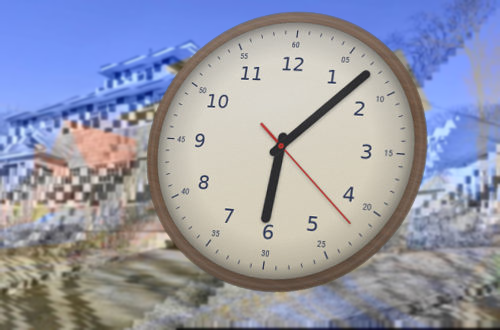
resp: 6h07m22s
